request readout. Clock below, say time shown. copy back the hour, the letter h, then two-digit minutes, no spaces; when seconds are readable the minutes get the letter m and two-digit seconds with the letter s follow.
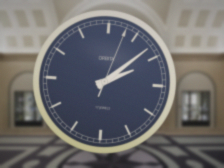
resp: 2h08m03s
